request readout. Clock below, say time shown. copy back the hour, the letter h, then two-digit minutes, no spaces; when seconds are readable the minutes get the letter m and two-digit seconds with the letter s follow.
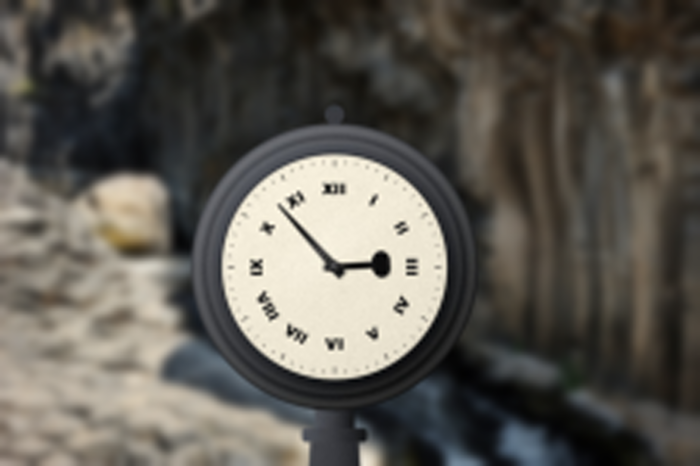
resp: 2h53
